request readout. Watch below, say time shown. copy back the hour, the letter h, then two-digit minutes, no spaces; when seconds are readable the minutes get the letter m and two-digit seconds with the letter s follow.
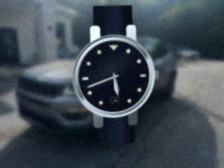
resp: 5h42
